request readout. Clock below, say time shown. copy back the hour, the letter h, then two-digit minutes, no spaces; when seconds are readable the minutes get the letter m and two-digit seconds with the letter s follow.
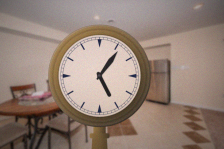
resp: 5h06
